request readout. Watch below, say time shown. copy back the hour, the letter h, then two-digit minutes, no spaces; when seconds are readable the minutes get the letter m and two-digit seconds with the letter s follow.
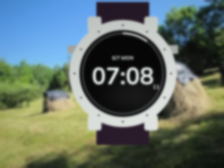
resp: 7h08
